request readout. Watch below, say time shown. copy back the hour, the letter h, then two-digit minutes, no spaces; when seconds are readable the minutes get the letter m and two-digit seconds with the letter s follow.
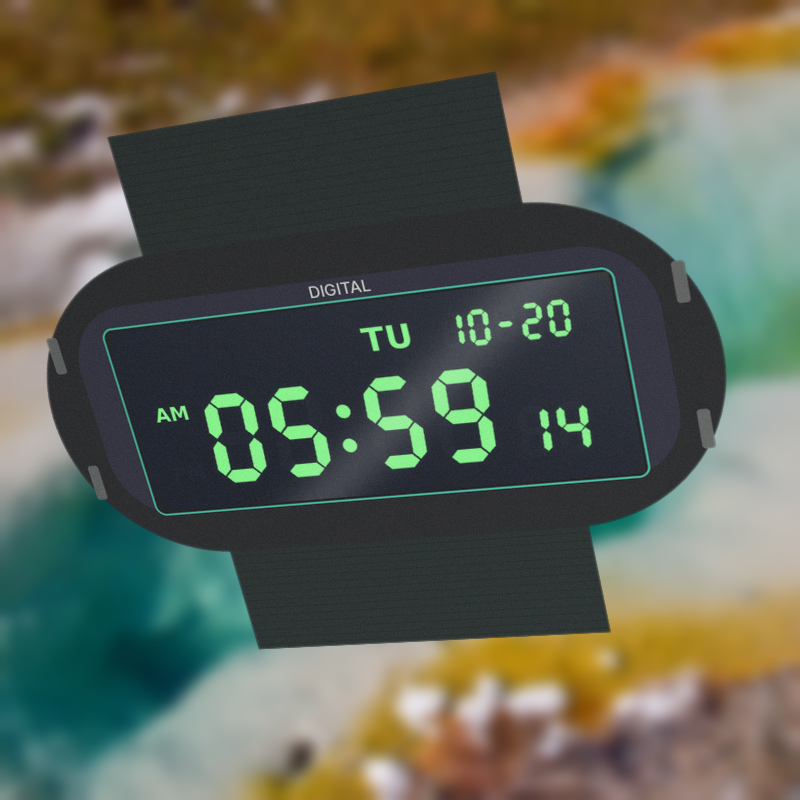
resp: 5h59m14s
